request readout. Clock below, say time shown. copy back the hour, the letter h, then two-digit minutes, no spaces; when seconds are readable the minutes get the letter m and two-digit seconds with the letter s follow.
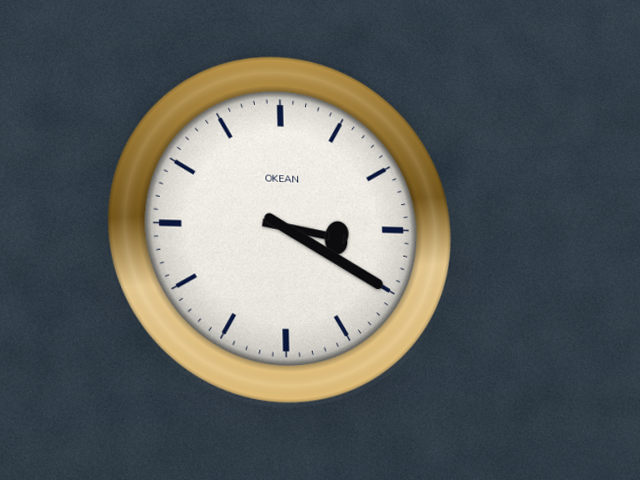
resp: 3h20
